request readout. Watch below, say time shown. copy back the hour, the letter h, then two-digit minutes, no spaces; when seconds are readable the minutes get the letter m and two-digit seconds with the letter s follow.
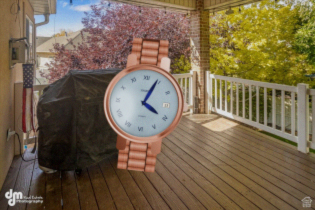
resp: 4h04
